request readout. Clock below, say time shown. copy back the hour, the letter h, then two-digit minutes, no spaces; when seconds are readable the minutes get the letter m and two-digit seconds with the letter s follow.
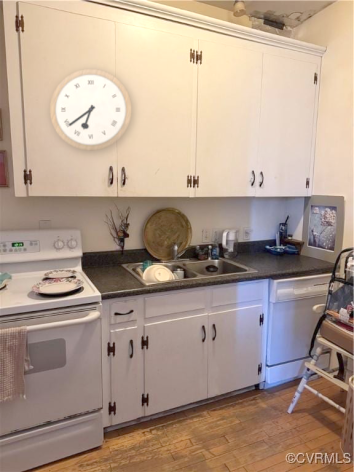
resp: 6h39
